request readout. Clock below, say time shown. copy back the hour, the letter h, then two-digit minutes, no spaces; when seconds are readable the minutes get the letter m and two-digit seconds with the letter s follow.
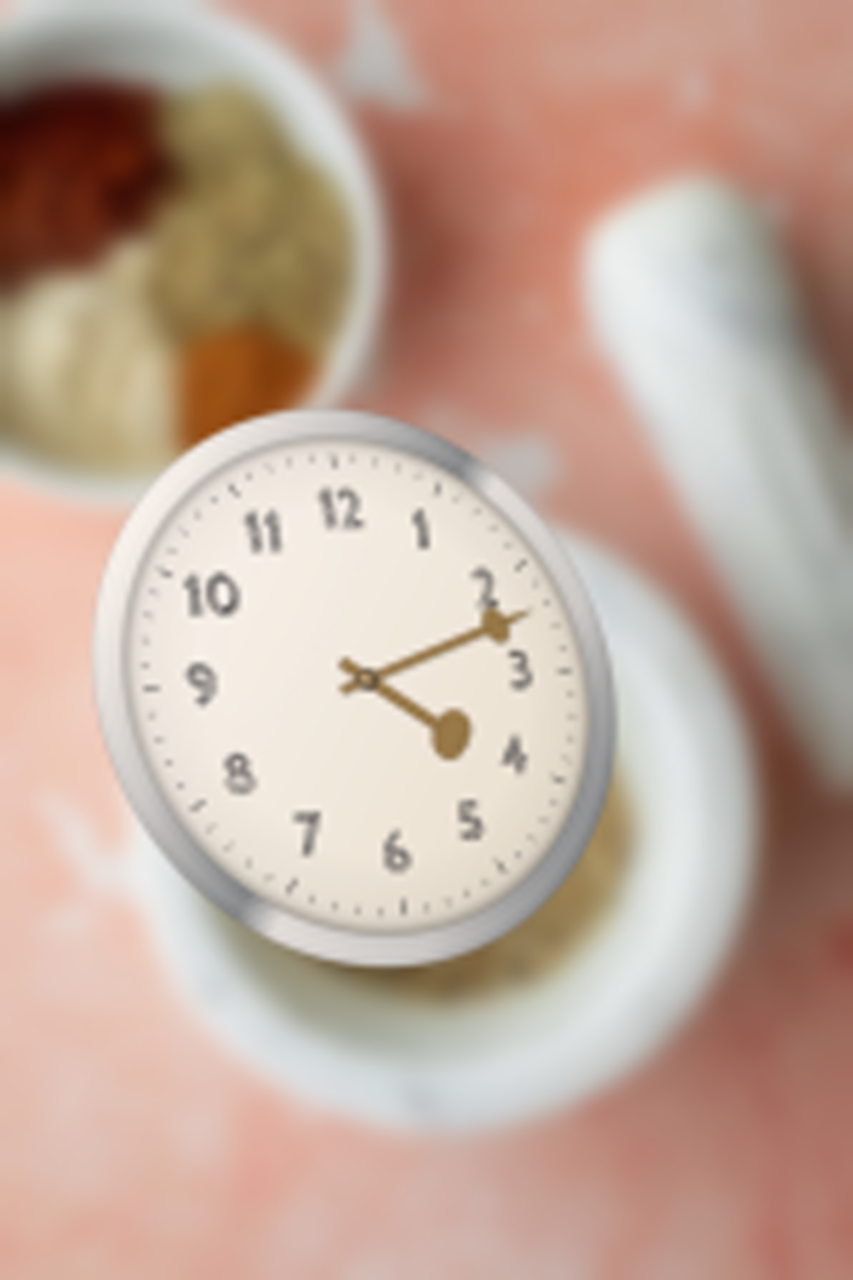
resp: 4h12
